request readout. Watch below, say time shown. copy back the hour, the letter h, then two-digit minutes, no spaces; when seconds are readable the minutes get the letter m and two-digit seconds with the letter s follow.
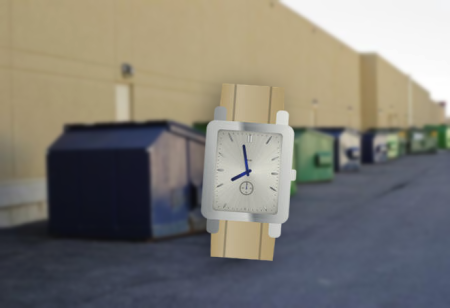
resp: 7h58
